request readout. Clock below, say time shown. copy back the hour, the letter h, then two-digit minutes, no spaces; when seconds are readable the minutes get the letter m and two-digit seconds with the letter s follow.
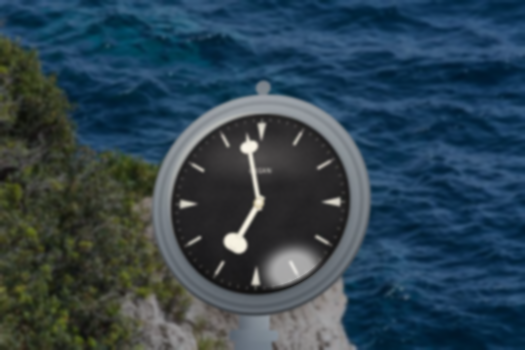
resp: 6h58
